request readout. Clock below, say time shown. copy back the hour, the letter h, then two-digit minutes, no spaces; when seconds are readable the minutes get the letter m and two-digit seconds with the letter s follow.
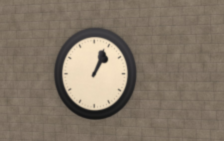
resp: 1h04
